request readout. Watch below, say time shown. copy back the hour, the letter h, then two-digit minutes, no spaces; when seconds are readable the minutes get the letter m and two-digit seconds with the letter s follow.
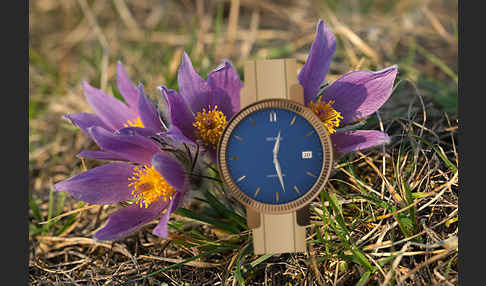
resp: 12h28
